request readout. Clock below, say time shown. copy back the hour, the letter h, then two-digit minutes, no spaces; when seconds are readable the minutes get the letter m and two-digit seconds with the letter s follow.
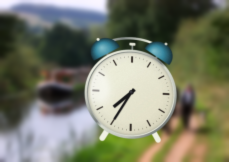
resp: 7h35
